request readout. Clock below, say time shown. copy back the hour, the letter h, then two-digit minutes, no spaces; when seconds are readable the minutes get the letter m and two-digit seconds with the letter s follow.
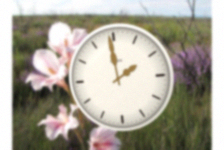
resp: 1h59
